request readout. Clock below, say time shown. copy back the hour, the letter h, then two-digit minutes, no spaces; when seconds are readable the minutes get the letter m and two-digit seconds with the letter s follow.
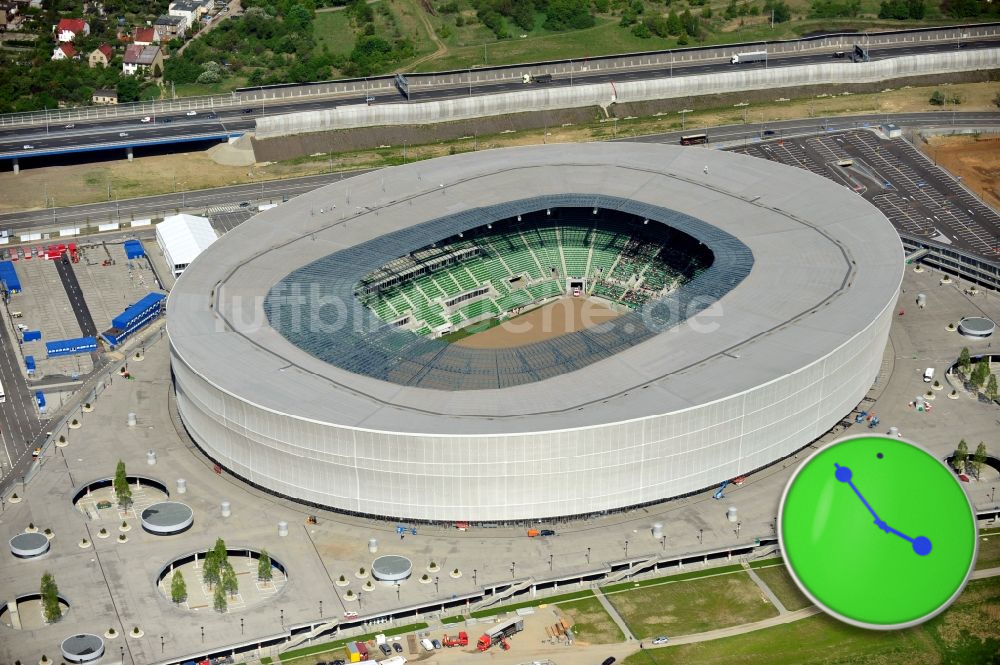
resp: 3h54
